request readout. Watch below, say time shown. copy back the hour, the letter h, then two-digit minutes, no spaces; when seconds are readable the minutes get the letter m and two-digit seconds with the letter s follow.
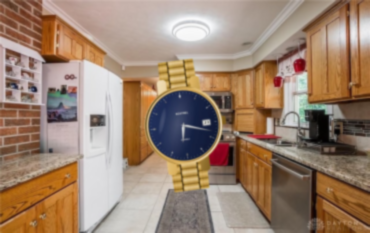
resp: 6h18
